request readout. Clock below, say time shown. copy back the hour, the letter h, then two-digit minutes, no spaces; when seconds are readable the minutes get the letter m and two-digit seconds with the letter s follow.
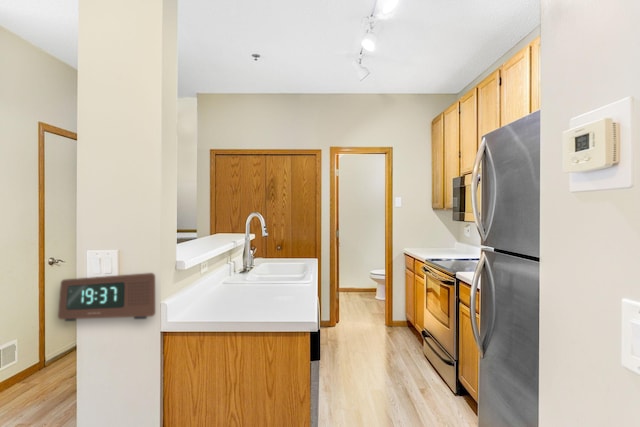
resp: 19h37
